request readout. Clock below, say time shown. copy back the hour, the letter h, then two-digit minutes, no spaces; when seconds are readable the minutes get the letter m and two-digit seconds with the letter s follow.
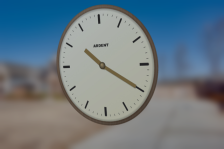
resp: 10h20
